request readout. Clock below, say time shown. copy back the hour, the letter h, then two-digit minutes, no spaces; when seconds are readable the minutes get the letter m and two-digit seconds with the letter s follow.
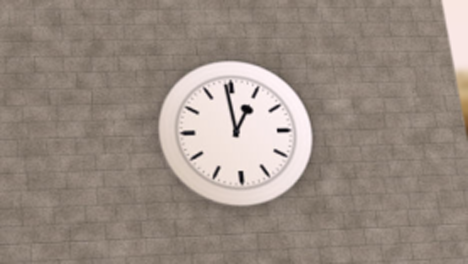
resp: 12h59
